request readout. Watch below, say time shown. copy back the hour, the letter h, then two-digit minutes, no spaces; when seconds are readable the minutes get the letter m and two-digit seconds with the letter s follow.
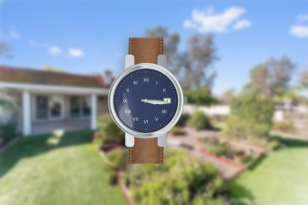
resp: 3h16
